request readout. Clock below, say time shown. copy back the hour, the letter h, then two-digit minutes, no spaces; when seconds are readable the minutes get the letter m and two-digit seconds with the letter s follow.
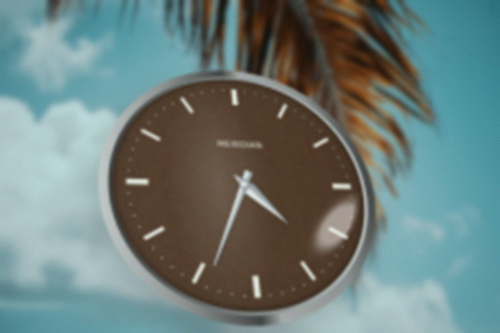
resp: 4h34
